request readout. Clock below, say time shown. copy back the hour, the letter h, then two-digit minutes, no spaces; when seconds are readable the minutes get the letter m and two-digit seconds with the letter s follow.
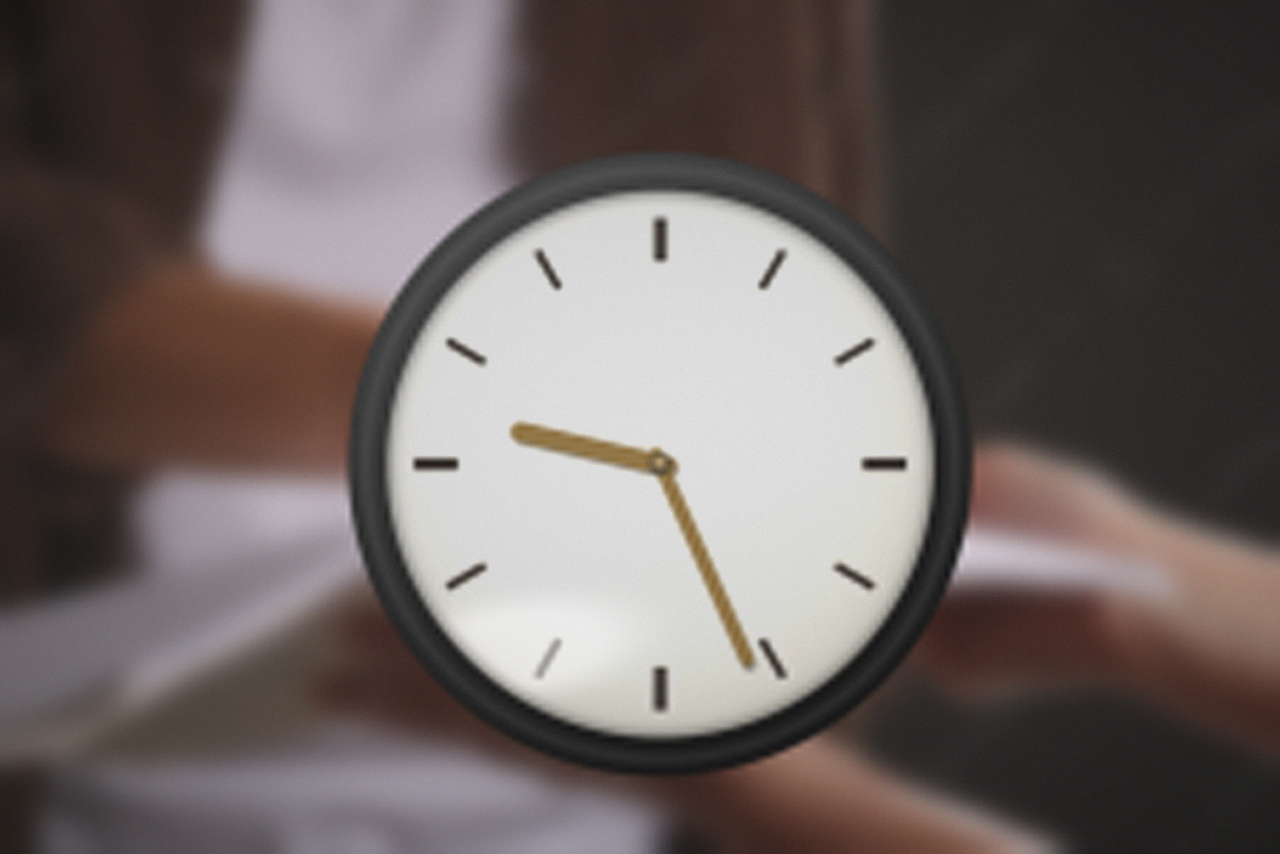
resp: 9h26
